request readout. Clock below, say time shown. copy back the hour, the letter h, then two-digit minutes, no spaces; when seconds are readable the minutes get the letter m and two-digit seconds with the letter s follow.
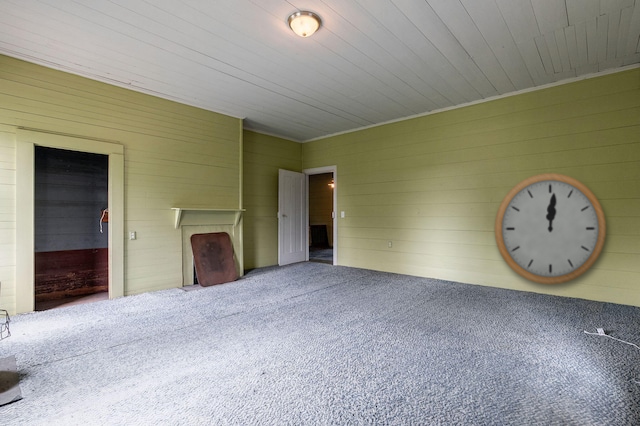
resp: 12h01
